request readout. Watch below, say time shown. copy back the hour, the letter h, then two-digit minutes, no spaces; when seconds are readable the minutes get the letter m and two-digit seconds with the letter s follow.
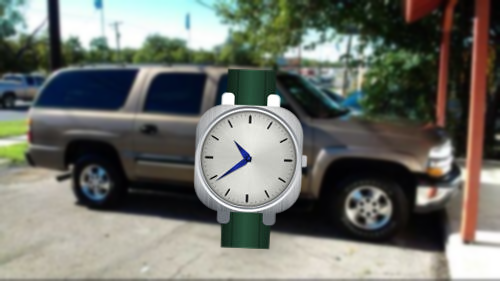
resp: 10h39
